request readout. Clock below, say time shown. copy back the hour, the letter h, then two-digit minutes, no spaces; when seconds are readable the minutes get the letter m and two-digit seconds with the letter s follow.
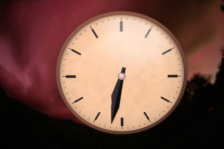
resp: 6h32
